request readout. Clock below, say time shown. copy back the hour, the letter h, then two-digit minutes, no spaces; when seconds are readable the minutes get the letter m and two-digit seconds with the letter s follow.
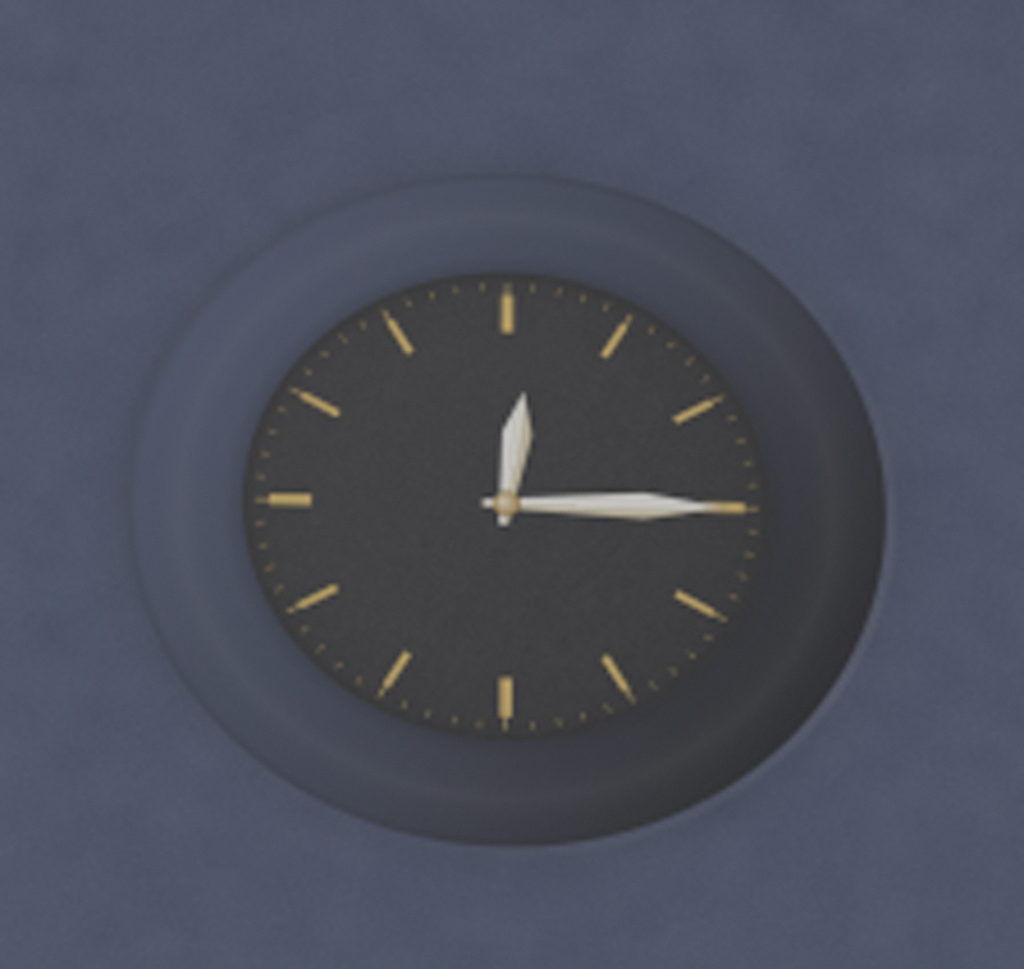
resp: 12h15
